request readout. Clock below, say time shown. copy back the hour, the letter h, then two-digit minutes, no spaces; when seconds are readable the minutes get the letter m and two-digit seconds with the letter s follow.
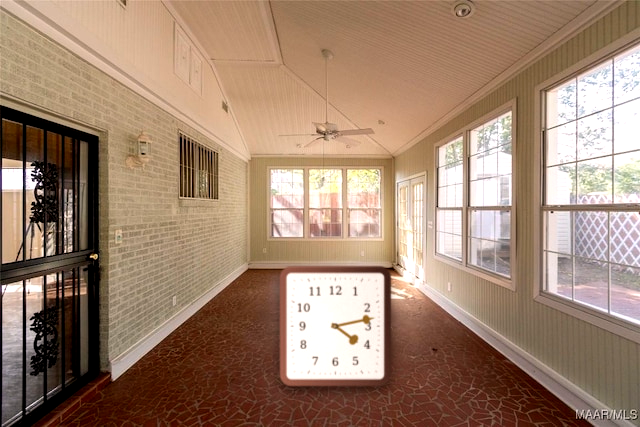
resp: 4h13
